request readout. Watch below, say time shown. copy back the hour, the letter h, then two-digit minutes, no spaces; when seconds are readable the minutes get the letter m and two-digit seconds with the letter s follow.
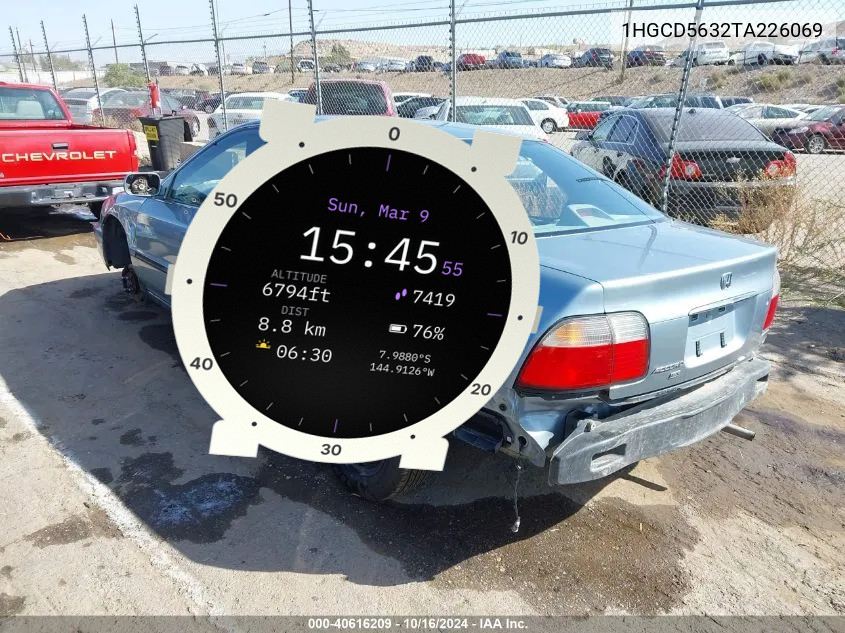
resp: 15h45m55s
